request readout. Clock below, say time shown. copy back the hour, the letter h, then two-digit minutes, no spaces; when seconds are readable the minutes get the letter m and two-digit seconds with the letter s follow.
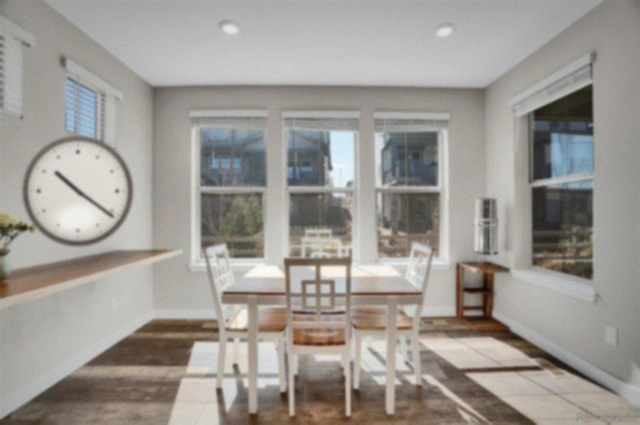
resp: 10h21
